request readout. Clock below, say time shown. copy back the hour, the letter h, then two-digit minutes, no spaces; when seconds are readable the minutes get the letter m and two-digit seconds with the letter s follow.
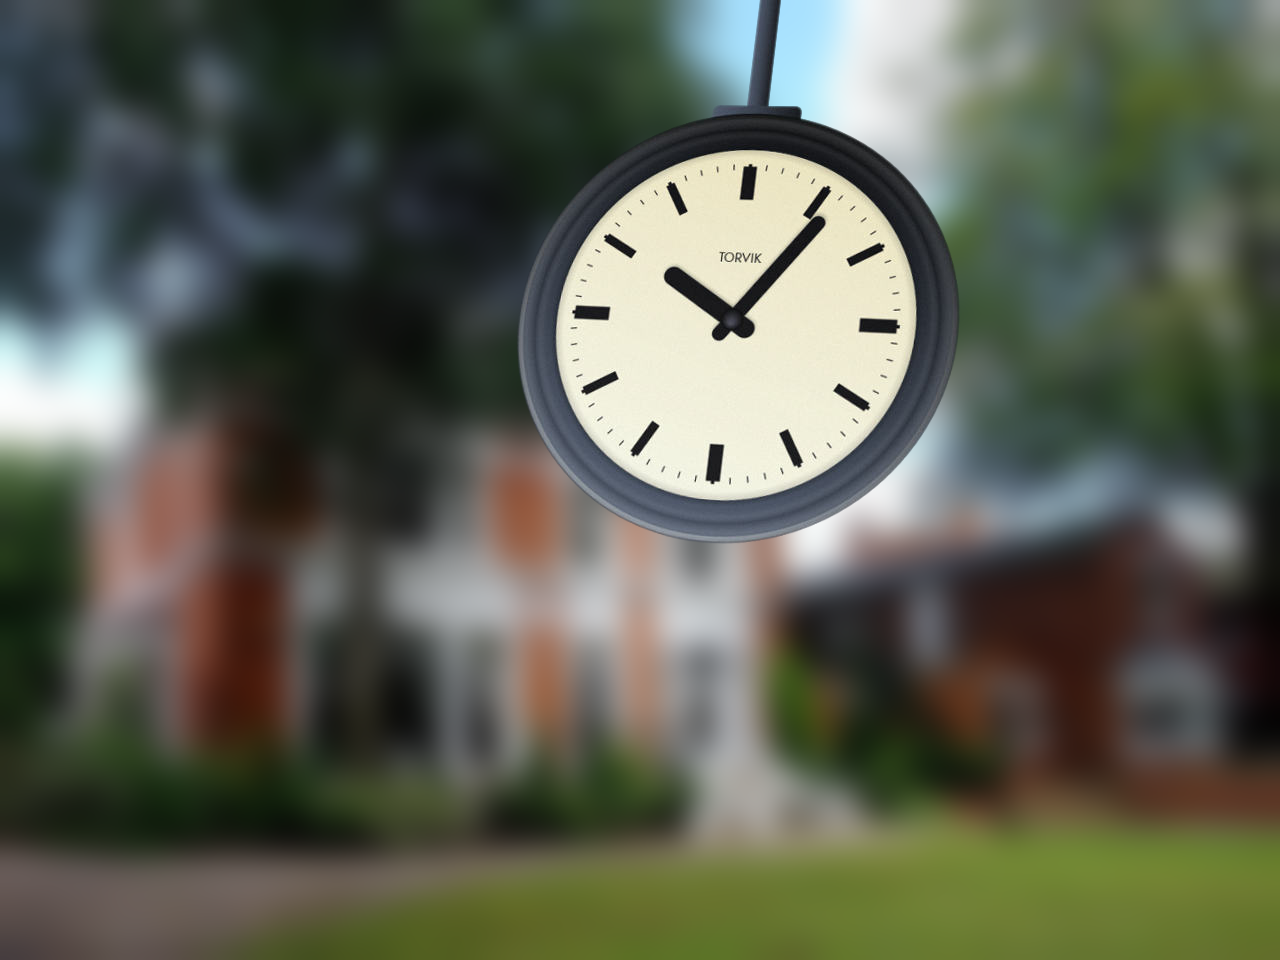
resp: 10h06
